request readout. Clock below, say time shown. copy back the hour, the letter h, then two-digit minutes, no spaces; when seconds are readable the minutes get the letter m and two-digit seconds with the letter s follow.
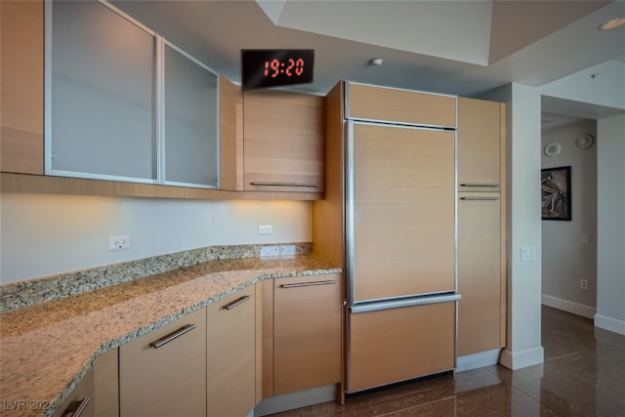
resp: 19h20
